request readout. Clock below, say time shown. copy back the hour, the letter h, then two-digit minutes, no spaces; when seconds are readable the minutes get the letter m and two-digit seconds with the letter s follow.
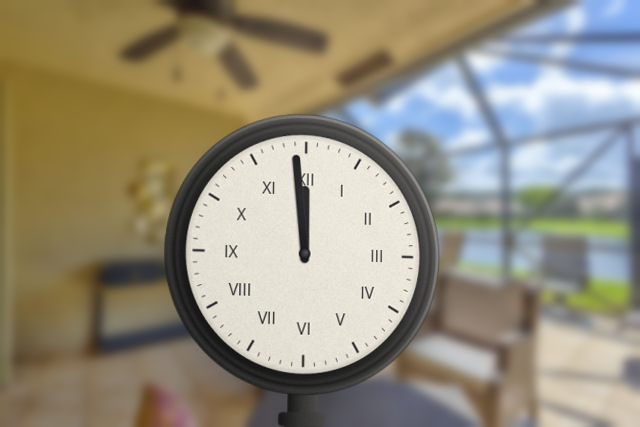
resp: 11h59
